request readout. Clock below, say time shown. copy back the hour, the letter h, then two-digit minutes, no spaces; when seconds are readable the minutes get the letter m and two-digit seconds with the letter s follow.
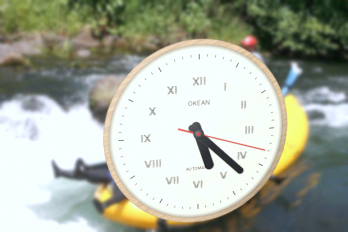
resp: 5h22m18s
